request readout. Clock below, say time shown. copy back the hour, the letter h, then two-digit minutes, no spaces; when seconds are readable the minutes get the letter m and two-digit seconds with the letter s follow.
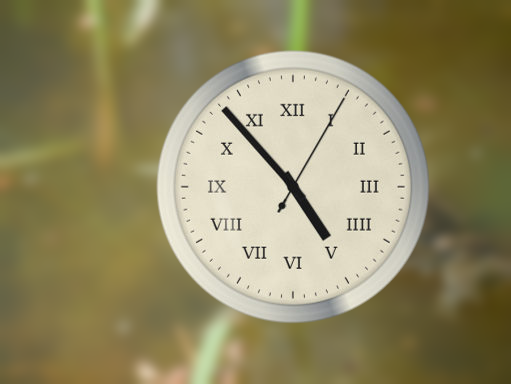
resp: 4h53m05s
